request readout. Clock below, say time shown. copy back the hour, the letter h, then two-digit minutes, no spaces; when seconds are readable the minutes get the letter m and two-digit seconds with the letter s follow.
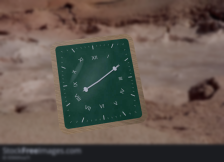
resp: 8h10
